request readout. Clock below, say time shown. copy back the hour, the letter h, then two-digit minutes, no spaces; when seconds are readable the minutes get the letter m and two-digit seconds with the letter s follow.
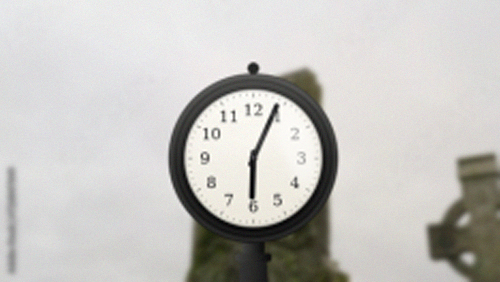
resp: 6h04
